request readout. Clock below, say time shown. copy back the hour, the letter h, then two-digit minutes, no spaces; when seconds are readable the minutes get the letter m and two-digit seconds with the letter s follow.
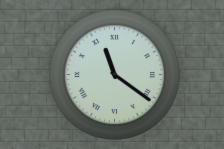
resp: 11h21
